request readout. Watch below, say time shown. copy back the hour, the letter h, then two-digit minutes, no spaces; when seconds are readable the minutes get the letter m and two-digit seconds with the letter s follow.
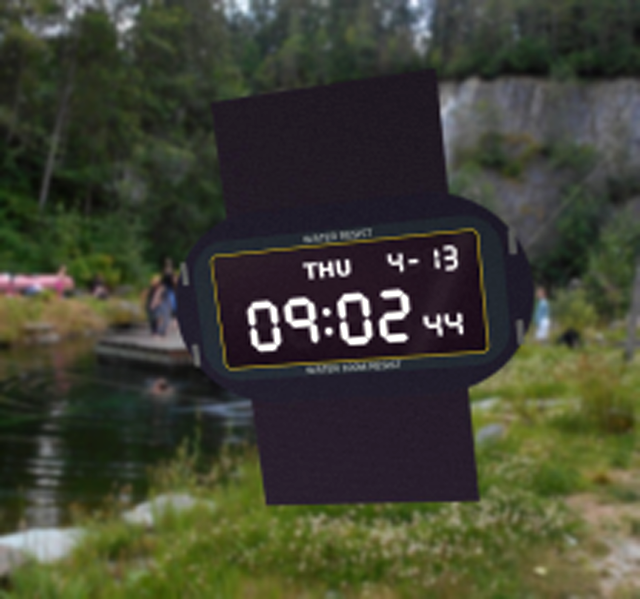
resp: 9h02m44s
